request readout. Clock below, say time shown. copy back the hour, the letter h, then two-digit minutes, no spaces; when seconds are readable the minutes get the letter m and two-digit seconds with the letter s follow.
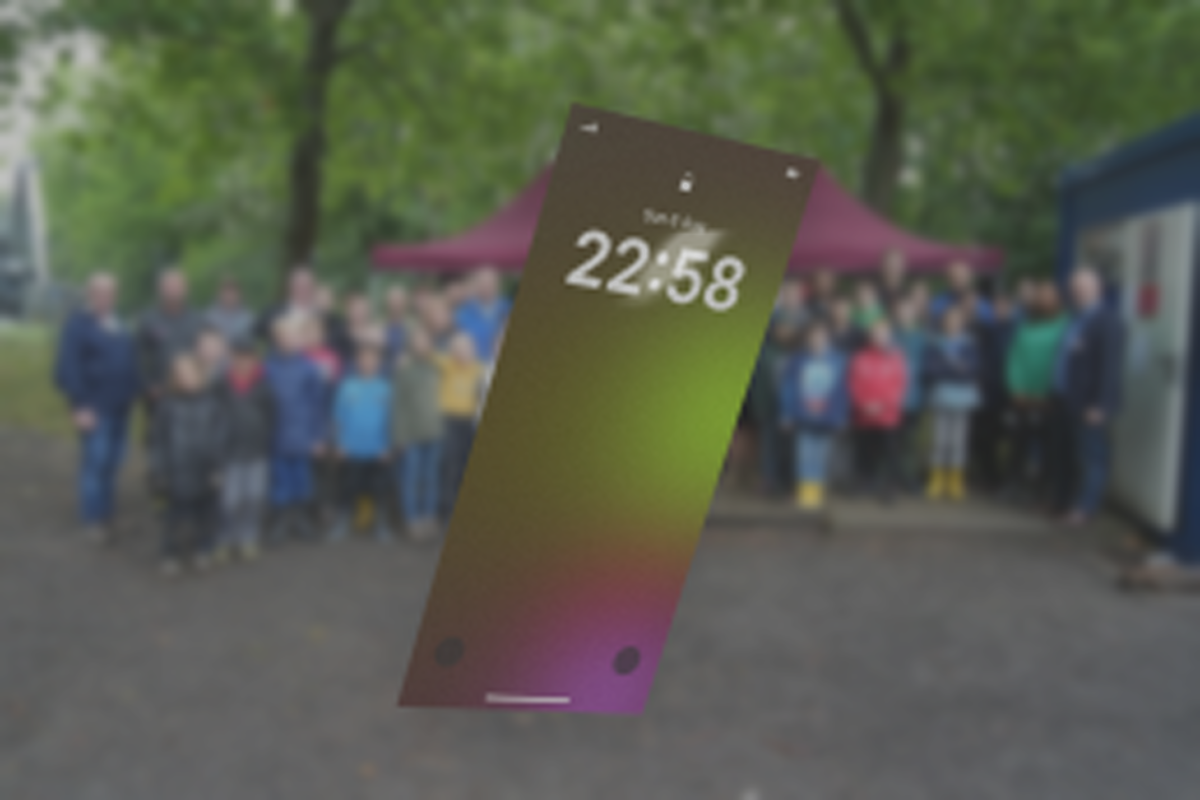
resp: 22h58
